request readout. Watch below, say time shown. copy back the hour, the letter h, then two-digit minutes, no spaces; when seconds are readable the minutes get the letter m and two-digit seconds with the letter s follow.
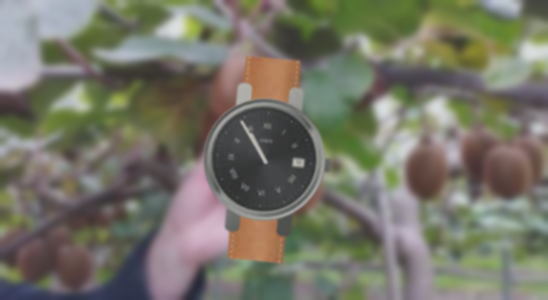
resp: 10h54
